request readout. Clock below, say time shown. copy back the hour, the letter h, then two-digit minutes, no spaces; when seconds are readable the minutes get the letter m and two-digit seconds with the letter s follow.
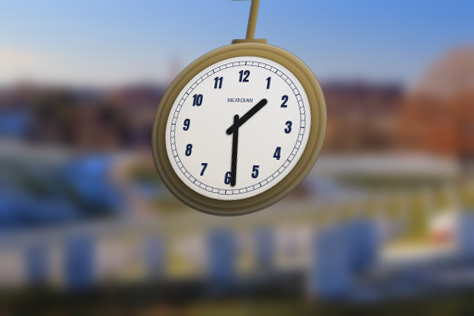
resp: 1h29
